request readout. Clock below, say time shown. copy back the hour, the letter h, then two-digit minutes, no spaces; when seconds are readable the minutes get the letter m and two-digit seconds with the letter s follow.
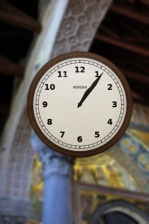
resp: 1h06
